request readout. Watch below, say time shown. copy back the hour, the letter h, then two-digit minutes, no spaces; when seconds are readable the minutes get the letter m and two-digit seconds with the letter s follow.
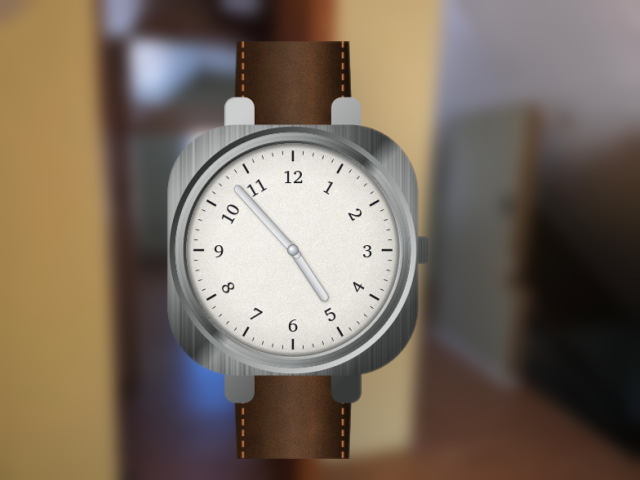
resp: 4h53
